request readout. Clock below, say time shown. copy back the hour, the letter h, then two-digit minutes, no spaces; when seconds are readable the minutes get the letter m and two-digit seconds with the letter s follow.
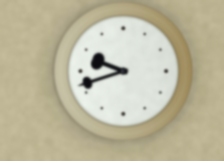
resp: 9h42
